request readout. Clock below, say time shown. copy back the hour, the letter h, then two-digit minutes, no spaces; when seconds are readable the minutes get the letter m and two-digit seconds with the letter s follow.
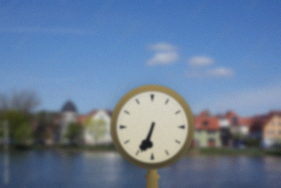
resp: 6h34
